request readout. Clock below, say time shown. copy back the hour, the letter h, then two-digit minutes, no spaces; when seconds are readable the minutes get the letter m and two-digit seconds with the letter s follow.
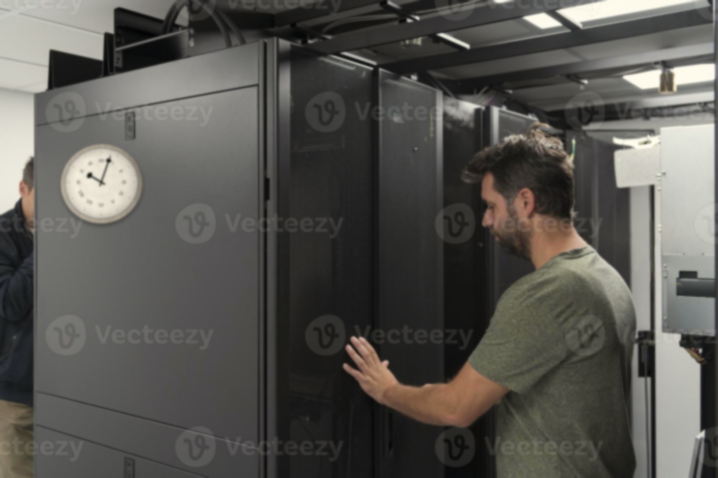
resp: 10h03
